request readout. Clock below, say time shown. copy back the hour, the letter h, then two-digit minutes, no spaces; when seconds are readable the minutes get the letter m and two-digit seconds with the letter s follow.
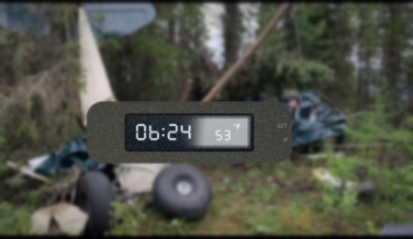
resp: 6h24
